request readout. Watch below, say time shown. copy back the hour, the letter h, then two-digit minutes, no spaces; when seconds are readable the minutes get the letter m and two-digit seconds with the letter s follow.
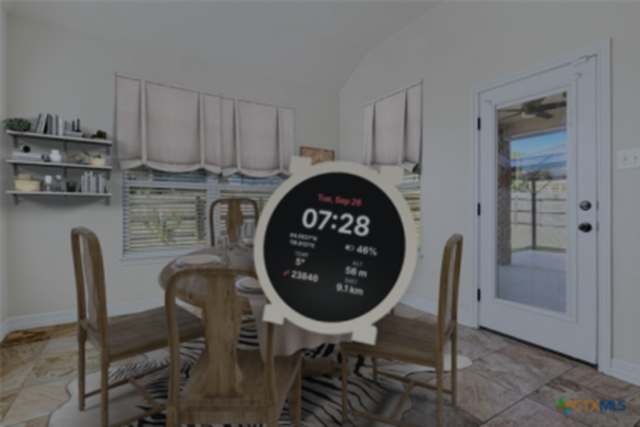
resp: 7h28
